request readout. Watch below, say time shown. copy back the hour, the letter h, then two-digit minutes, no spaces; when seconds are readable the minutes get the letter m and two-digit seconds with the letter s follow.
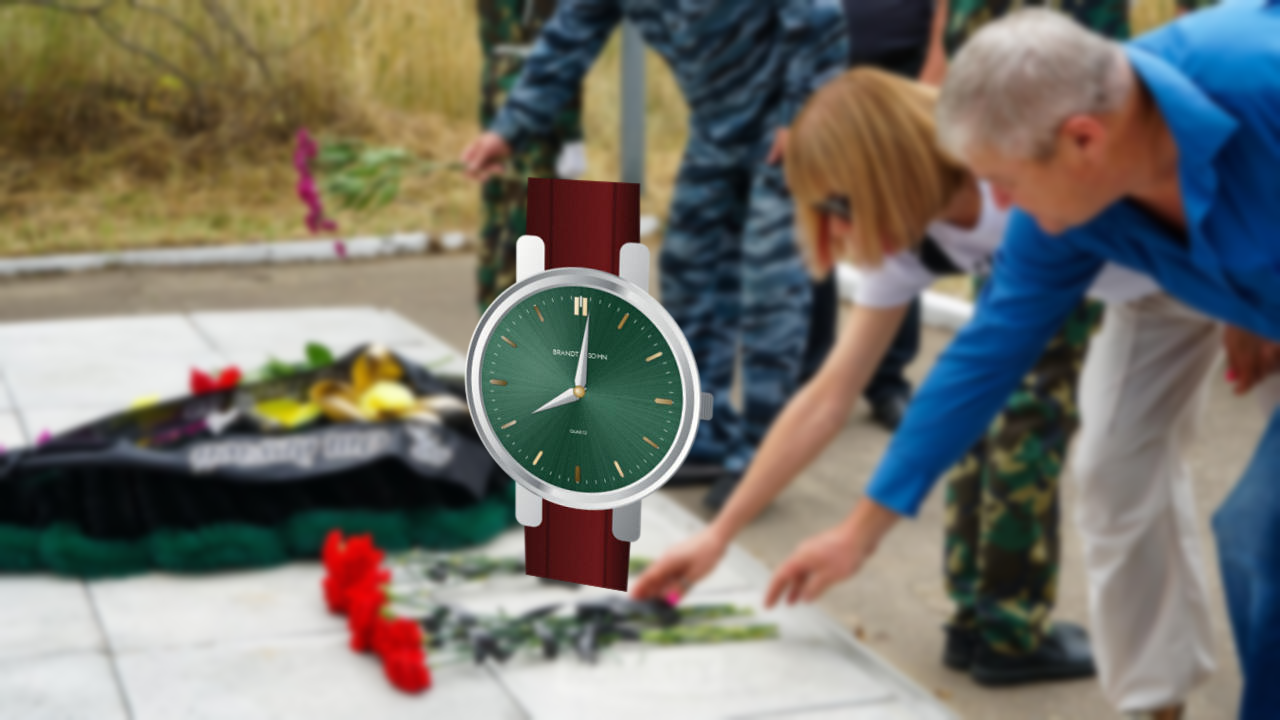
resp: 8h01
